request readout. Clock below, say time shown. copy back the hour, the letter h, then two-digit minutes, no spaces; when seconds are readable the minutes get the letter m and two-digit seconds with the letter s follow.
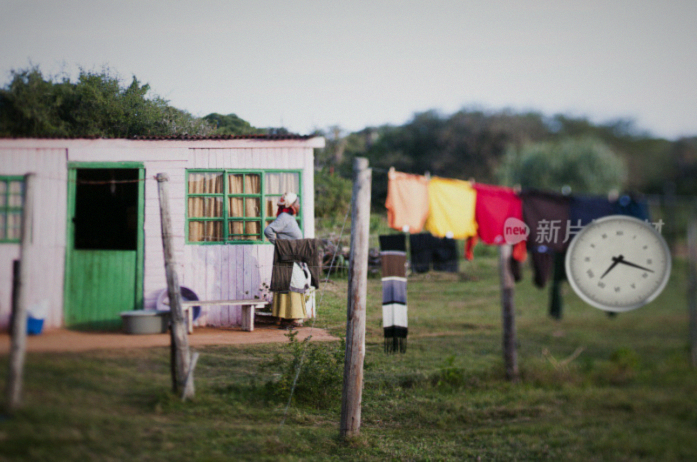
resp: 7h18
